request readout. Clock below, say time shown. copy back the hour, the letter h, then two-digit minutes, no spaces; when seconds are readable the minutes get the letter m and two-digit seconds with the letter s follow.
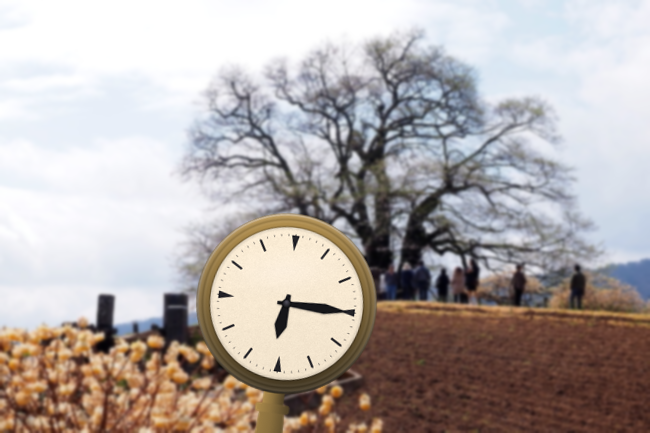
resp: 6h15
